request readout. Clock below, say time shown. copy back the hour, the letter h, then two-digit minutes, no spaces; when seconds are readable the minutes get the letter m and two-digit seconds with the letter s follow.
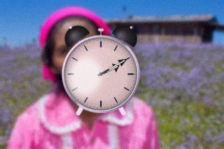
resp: 2h10
